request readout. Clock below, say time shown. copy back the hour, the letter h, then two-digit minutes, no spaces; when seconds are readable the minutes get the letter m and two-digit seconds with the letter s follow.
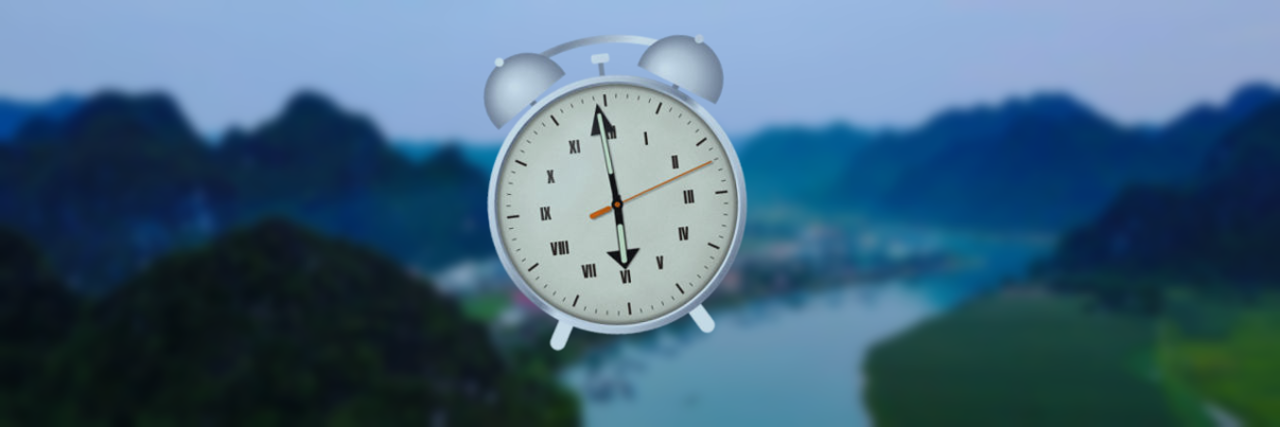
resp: 5h59m12s
